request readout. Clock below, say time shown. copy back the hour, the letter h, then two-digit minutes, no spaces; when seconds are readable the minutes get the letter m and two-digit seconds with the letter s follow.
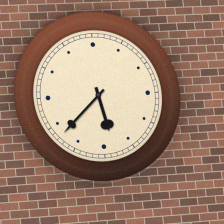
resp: 5h38
